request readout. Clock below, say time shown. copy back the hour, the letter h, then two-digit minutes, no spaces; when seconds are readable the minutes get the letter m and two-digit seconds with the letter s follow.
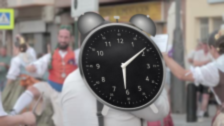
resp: 6h09
